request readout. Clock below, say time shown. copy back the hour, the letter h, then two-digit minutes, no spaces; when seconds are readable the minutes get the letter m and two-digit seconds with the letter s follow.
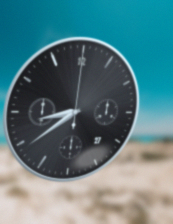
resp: 8h39
